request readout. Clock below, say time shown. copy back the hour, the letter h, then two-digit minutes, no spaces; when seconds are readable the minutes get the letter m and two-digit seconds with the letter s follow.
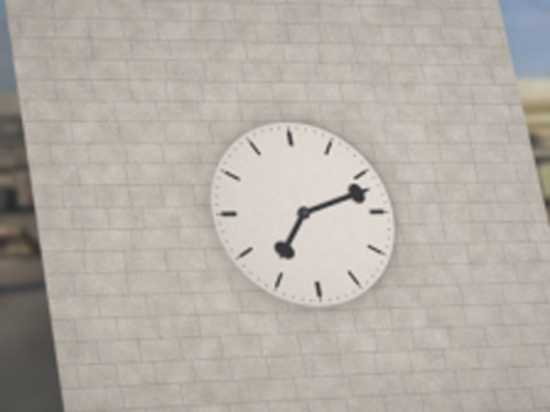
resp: 7h12
